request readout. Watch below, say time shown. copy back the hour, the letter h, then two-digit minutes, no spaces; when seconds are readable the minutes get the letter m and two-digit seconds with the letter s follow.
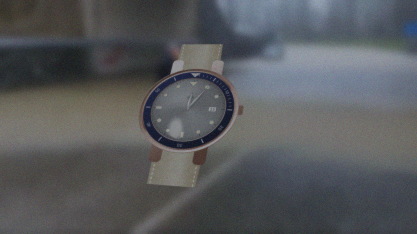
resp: 12h05
